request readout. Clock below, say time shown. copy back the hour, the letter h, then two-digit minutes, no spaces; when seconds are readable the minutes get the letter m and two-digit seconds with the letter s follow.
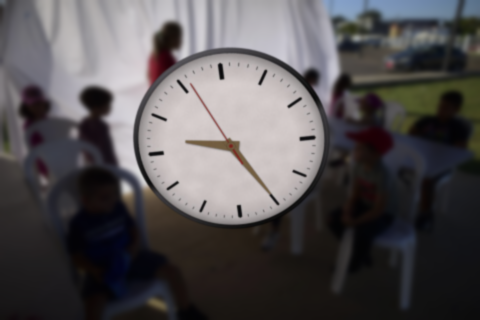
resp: 9h24m56s
